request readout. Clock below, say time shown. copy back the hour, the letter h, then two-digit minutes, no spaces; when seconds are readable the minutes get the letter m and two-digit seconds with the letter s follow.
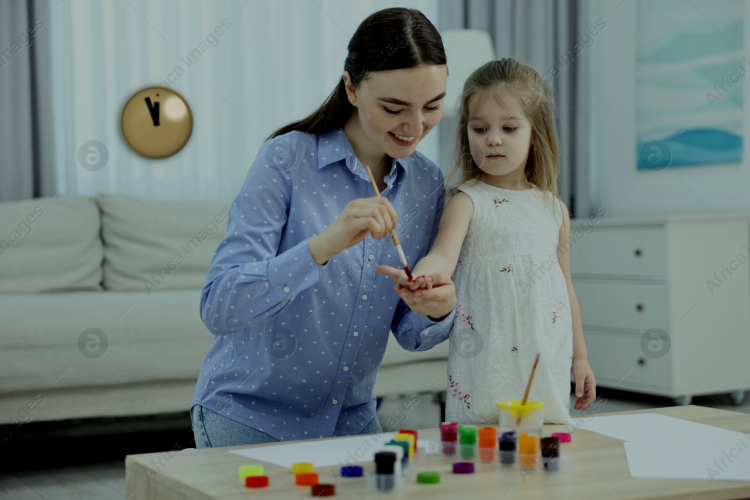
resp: 11h56
